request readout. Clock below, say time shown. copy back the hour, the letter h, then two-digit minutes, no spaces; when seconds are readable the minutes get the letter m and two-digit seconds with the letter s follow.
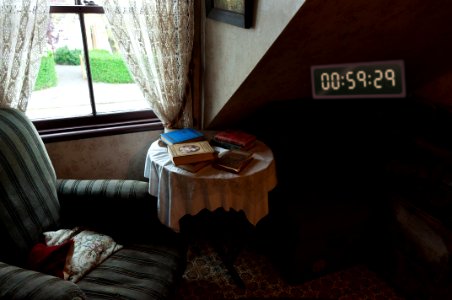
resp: 0h59m29s
